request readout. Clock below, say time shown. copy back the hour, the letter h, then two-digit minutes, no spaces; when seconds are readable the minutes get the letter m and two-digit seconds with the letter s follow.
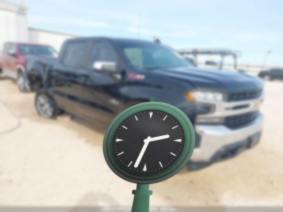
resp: 2h33
